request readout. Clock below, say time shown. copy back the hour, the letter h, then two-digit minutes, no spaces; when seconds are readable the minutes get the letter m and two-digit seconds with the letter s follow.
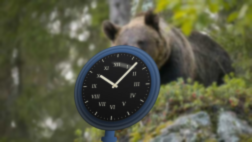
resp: 10h07
